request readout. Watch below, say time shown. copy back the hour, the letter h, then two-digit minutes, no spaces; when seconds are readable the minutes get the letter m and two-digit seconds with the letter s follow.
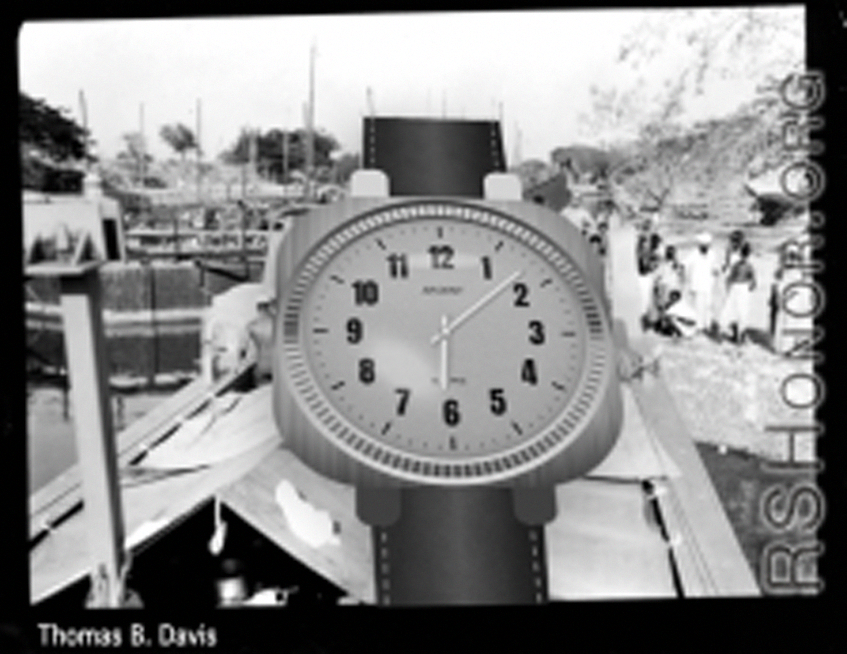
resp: 6h08
